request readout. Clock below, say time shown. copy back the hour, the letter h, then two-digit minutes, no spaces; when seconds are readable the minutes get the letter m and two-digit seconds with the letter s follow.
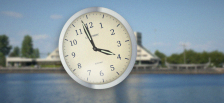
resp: 3h58
